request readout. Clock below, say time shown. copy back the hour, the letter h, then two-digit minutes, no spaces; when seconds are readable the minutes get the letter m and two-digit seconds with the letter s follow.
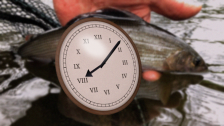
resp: 8h08
